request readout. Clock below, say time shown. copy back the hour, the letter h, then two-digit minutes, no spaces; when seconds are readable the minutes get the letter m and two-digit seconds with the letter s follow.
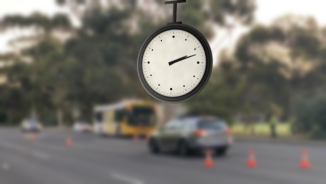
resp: 2h12
